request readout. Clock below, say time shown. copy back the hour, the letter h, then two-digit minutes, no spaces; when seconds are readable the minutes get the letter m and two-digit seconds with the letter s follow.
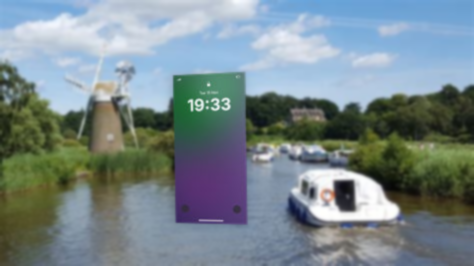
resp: 19h33
